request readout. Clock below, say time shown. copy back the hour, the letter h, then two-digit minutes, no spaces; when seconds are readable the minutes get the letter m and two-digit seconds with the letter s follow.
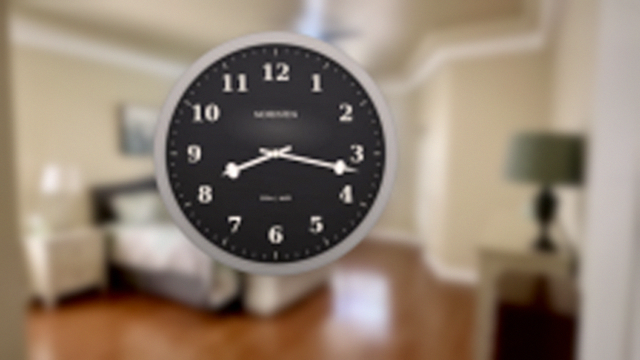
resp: 8h17
